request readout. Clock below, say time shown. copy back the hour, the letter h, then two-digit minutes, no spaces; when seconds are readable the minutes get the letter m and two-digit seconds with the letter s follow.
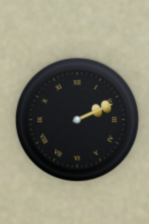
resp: 2h11
